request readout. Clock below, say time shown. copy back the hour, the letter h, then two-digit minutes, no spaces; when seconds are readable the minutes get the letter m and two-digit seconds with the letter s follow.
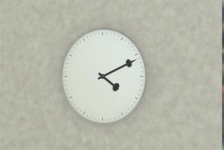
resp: 4h11
